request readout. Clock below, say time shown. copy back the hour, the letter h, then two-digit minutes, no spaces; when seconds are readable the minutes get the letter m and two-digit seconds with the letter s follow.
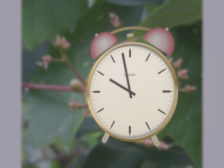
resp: 9h58
